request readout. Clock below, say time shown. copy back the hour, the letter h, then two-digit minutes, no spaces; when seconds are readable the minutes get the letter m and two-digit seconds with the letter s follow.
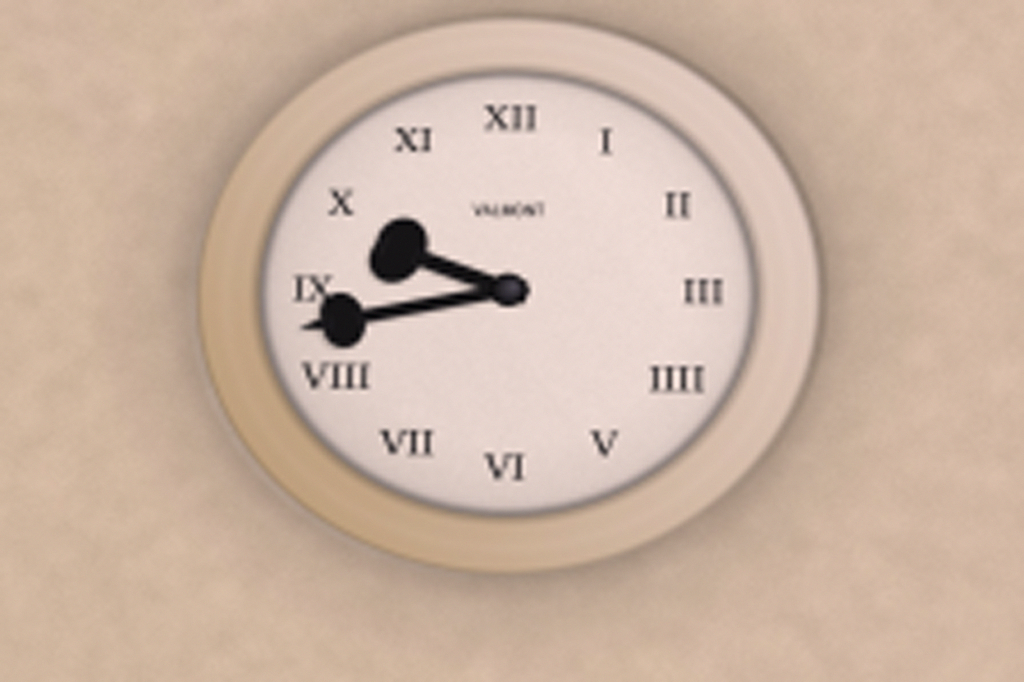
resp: 9h43
